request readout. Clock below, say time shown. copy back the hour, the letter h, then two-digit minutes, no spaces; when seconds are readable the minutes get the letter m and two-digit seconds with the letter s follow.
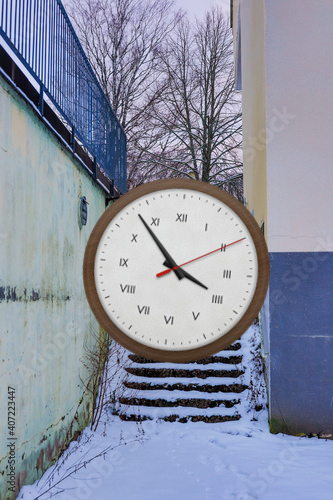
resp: 3h53m10s
